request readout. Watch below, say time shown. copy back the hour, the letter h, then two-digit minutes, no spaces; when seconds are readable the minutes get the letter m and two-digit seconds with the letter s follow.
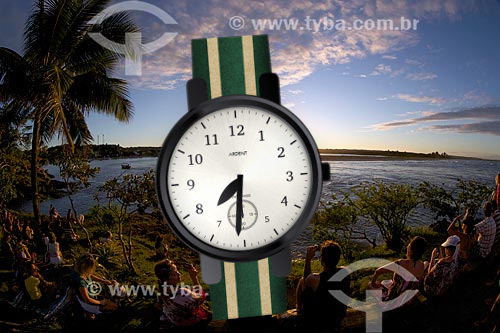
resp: 7h31
